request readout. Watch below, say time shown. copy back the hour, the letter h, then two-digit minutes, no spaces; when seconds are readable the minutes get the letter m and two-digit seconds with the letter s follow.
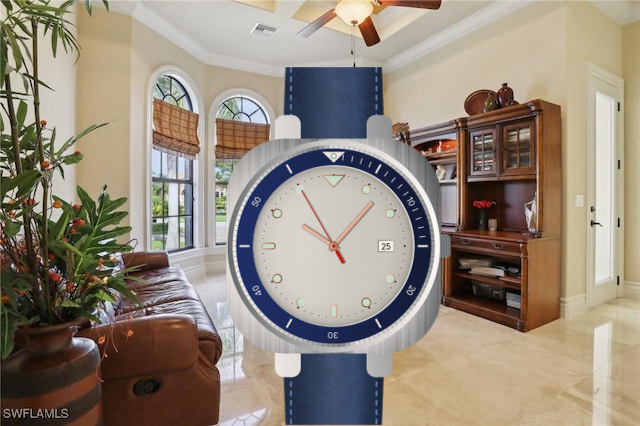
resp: 10h06m55s
